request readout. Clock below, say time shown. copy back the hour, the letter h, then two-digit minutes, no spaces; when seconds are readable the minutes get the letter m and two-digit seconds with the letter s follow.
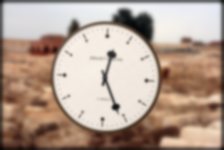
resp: 12h26
